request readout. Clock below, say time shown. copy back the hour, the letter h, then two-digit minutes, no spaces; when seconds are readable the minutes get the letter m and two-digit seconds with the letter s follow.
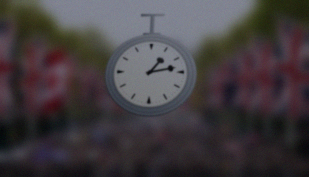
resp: 1h13
